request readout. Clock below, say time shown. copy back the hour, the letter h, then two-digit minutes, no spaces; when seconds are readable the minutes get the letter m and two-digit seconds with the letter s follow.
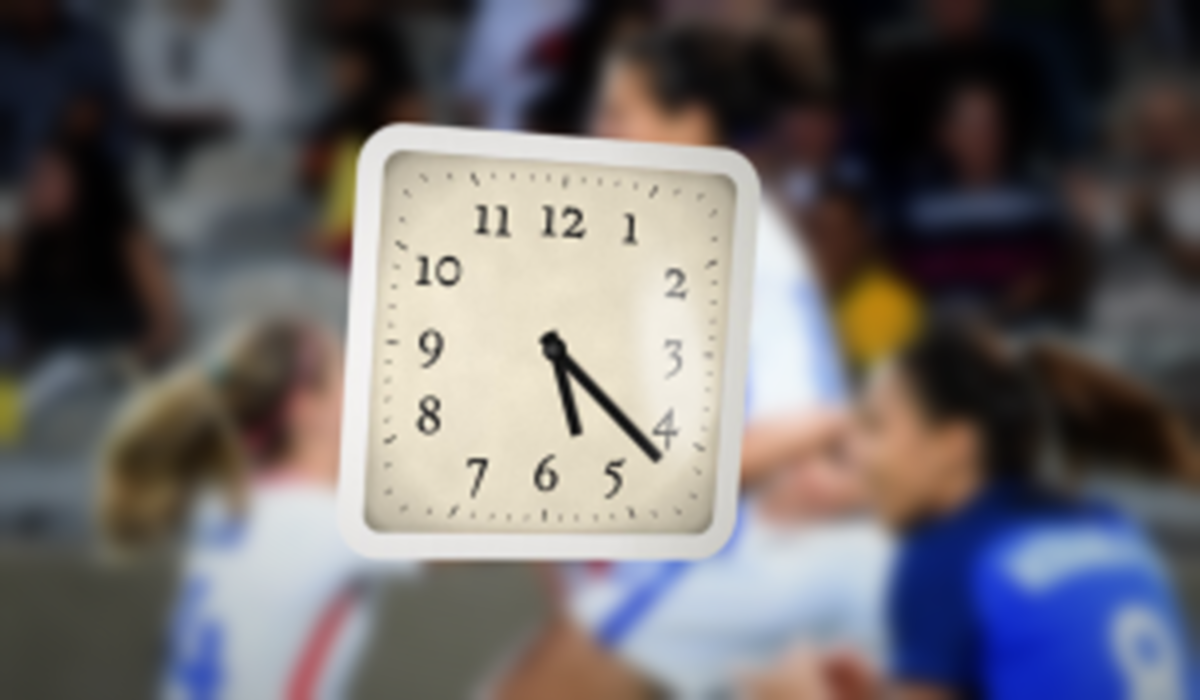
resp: 5h22
